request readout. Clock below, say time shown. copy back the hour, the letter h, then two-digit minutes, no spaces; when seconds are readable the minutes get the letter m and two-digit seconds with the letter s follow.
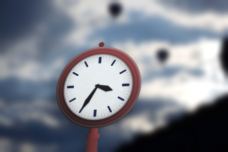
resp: 3h35
